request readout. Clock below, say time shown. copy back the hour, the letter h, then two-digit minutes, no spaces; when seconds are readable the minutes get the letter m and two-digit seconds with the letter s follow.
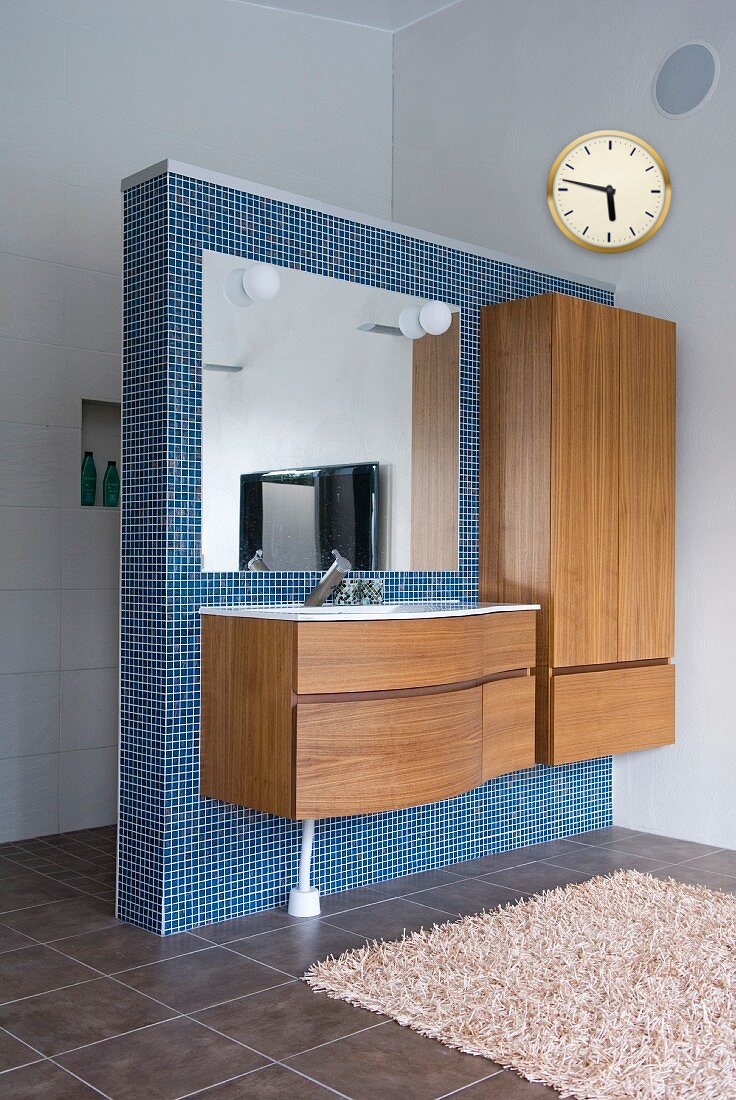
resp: 5h47
